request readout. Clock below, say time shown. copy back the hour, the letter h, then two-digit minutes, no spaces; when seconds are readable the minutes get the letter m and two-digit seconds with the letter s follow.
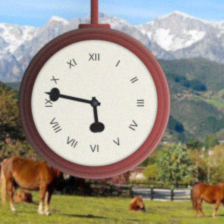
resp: 5h47
